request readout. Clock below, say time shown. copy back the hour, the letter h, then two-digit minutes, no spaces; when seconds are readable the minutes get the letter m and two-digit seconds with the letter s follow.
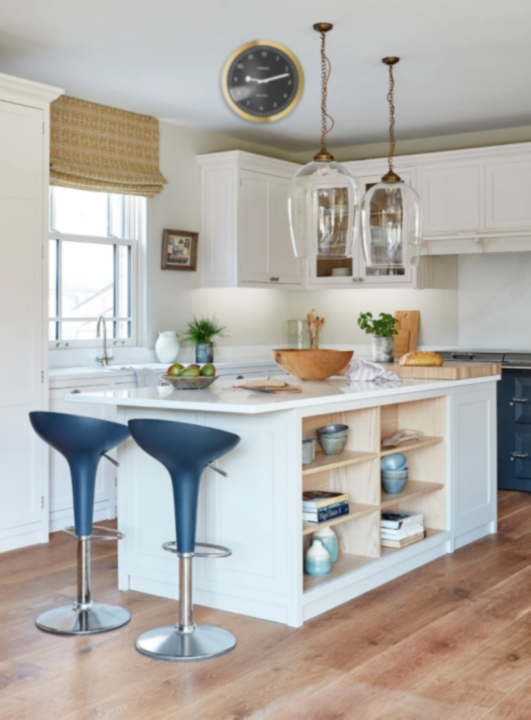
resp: 9h12
